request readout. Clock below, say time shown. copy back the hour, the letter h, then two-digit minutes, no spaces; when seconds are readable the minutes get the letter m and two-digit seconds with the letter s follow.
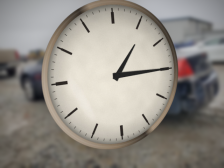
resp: 1h15
